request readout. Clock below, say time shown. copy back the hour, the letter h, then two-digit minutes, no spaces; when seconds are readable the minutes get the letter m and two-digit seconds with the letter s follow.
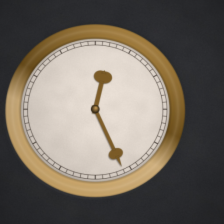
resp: 12h26
